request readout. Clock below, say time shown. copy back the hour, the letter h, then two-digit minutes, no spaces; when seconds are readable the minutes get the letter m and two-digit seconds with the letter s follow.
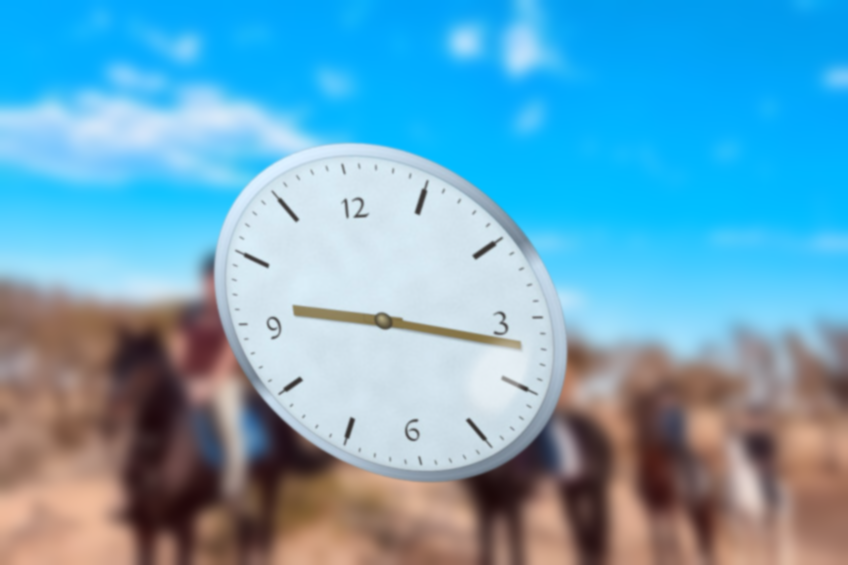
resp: 9h17
